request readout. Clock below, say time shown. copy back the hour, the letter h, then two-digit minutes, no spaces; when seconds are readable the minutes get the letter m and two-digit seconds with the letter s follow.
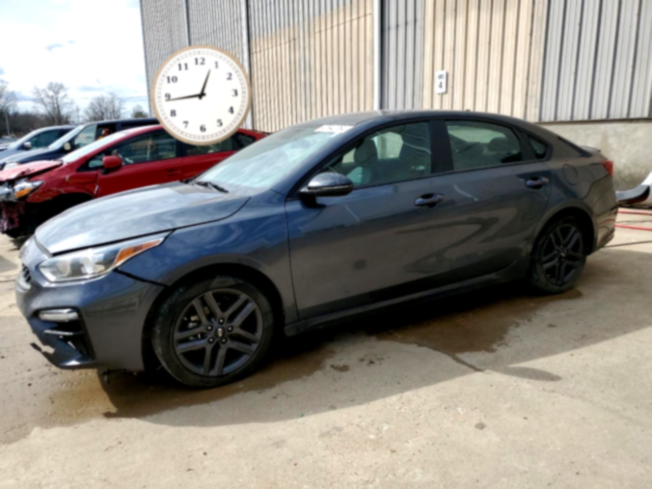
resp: 12h44
